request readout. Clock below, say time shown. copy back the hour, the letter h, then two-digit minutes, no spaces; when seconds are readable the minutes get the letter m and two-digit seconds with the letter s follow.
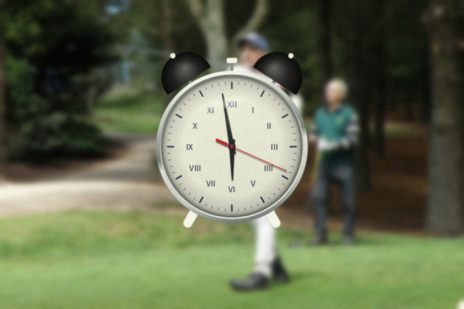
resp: 5h58m19s
